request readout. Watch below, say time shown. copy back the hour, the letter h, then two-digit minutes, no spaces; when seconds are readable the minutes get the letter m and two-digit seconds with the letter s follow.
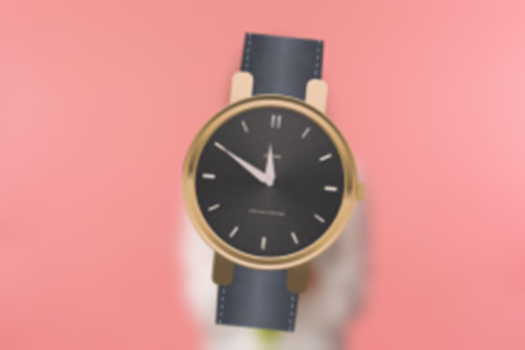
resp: 11h50
